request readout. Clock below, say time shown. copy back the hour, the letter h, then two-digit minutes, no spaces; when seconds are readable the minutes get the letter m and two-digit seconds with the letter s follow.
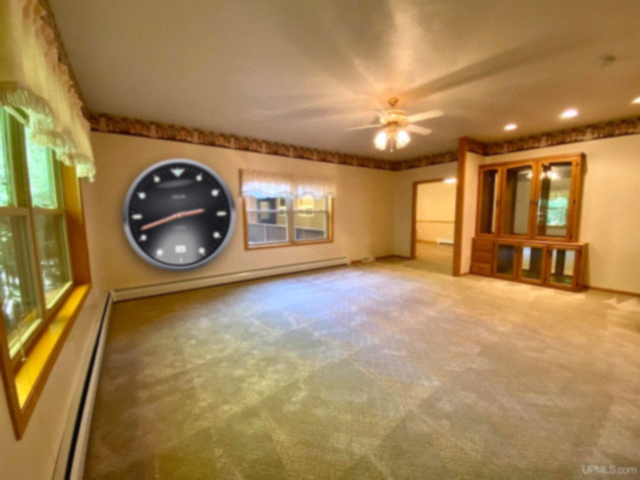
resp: 2h42
